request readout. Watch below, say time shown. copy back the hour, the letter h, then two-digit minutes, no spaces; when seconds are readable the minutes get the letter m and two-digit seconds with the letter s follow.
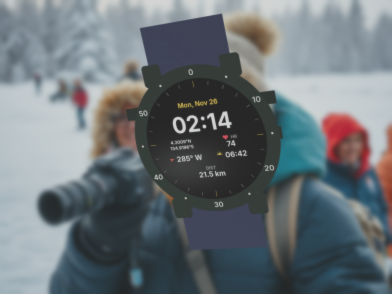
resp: 2h14
